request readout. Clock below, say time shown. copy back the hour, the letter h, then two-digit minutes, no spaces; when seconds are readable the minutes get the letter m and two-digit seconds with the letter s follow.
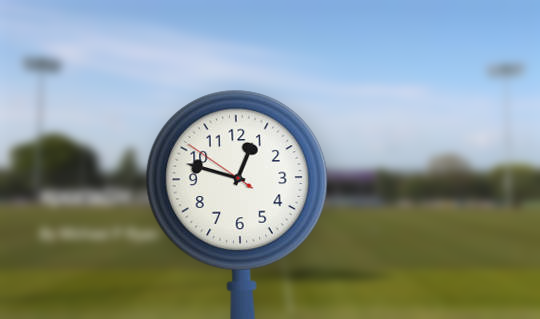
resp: 12h47m51s
